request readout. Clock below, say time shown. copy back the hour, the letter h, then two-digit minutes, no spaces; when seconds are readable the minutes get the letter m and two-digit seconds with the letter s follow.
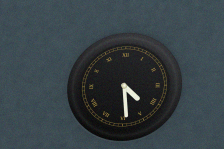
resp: 4h29
